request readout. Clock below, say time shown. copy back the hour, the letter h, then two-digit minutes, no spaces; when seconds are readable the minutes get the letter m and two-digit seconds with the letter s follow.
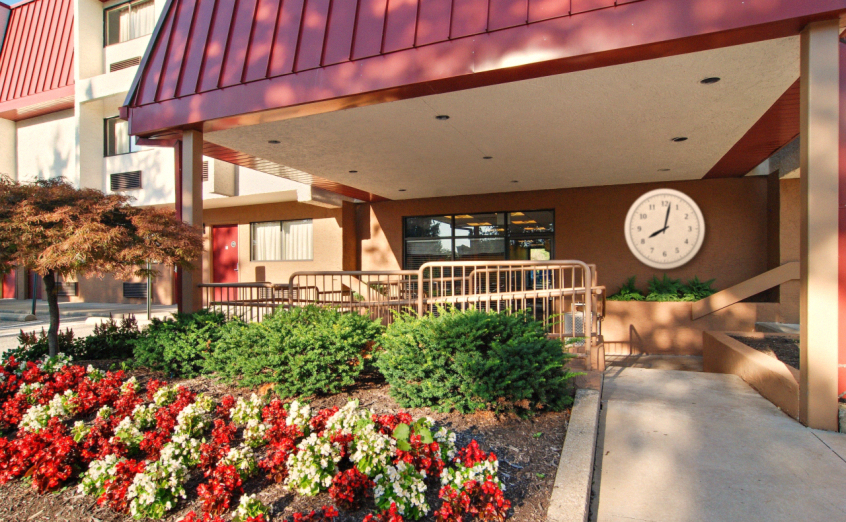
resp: 8h02
